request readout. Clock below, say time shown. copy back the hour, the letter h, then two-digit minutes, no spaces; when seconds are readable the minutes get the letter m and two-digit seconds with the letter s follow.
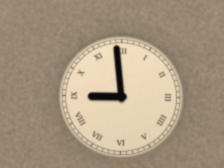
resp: 8h59
